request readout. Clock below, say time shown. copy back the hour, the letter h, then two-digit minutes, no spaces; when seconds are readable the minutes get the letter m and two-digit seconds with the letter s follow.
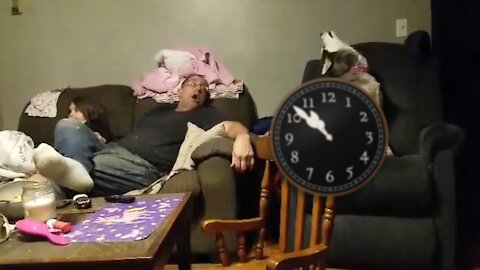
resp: 10h52
